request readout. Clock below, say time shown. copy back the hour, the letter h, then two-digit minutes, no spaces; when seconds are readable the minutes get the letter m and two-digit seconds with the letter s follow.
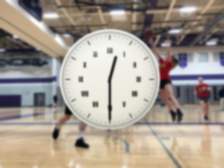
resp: 12h30
